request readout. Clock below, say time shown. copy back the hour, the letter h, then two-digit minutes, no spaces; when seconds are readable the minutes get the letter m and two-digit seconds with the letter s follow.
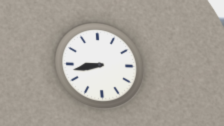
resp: 8h43
